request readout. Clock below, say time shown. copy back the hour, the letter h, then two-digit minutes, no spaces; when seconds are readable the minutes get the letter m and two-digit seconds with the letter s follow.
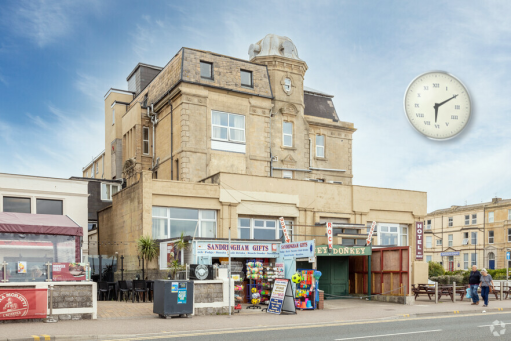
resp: 6h10
